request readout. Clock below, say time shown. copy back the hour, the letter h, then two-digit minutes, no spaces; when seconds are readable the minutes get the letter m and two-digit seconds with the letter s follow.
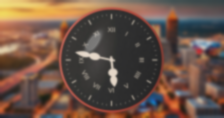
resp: 5h47
